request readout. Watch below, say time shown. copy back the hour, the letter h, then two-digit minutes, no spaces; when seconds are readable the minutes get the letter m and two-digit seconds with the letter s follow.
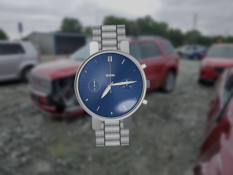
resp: 7h14
